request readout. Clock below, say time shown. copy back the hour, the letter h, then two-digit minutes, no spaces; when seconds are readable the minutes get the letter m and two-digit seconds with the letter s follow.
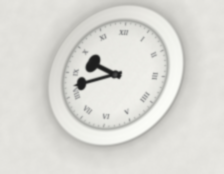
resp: 9h42
